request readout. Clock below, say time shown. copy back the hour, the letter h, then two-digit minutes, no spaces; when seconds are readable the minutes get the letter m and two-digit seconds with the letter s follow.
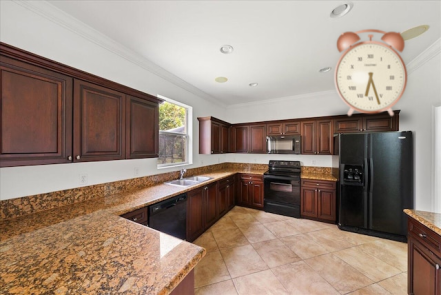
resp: 6h27
